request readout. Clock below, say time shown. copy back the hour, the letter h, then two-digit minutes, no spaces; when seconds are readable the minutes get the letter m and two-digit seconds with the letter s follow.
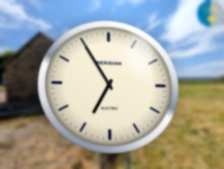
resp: 6h55
